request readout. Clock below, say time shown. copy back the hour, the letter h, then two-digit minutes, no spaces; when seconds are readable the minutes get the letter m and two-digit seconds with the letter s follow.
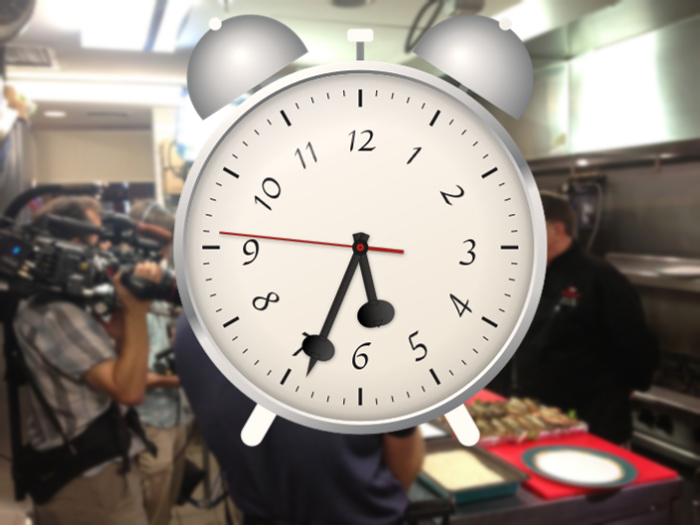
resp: 5h33m46s
